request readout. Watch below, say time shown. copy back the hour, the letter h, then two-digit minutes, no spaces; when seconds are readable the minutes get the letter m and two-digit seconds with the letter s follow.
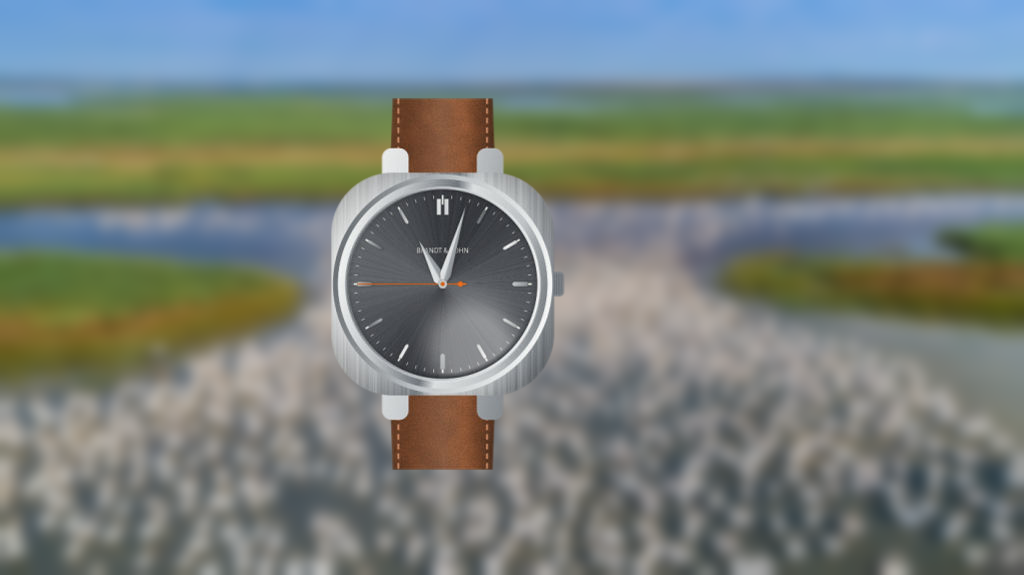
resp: 11h02m45s
